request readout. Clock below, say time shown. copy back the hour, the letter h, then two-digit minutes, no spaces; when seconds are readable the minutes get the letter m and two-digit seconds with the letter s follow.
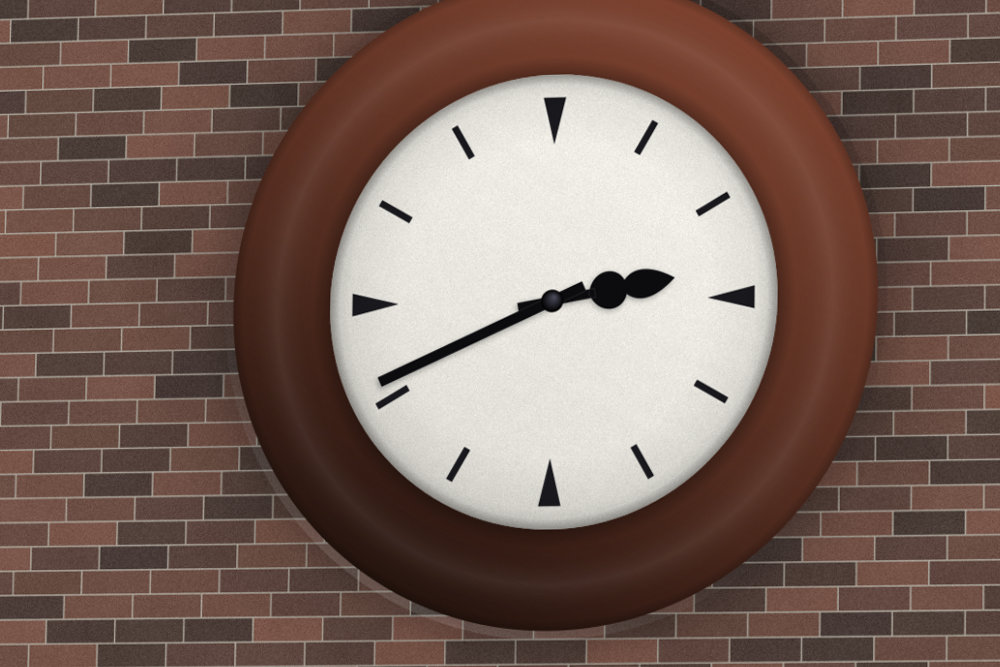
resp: 2h41
